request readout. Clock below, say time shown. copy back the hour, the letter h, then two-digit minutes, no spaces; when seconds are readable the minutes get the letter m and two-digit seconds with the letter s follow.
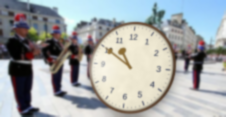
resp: 10h50
